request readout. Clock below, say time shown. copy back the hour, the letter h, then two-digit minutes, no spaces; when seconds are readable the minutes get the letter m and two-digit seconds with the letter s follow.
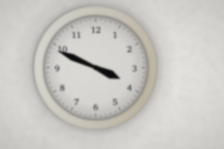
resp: 3h49
